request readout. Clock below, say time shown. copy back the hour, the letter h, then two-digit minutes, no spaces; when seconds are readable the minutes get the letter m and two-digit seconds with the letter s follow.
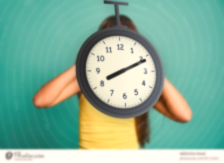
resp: 8h11
